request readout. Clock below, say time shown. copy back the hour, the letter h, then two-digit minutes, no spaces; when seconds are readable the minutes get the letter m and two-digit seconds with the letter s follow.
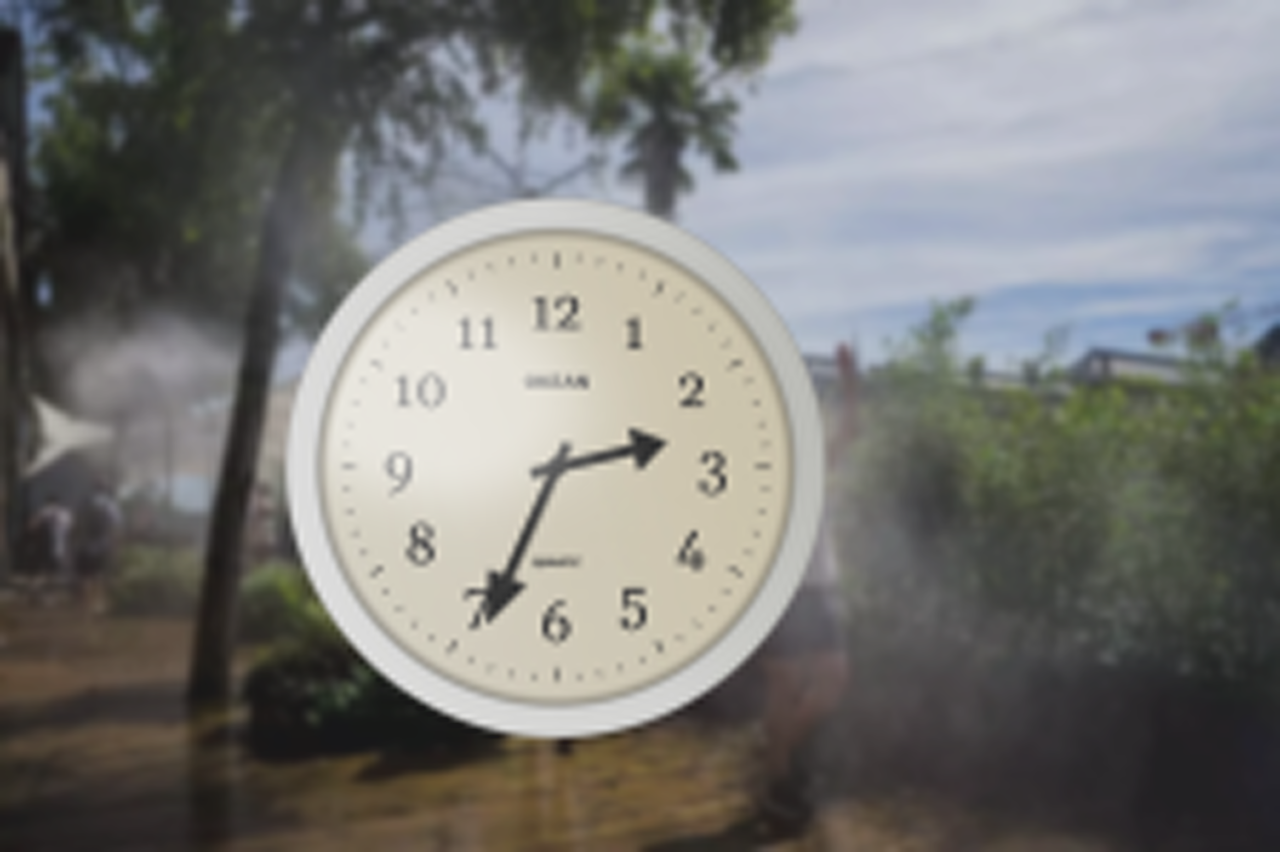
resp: 2h34
